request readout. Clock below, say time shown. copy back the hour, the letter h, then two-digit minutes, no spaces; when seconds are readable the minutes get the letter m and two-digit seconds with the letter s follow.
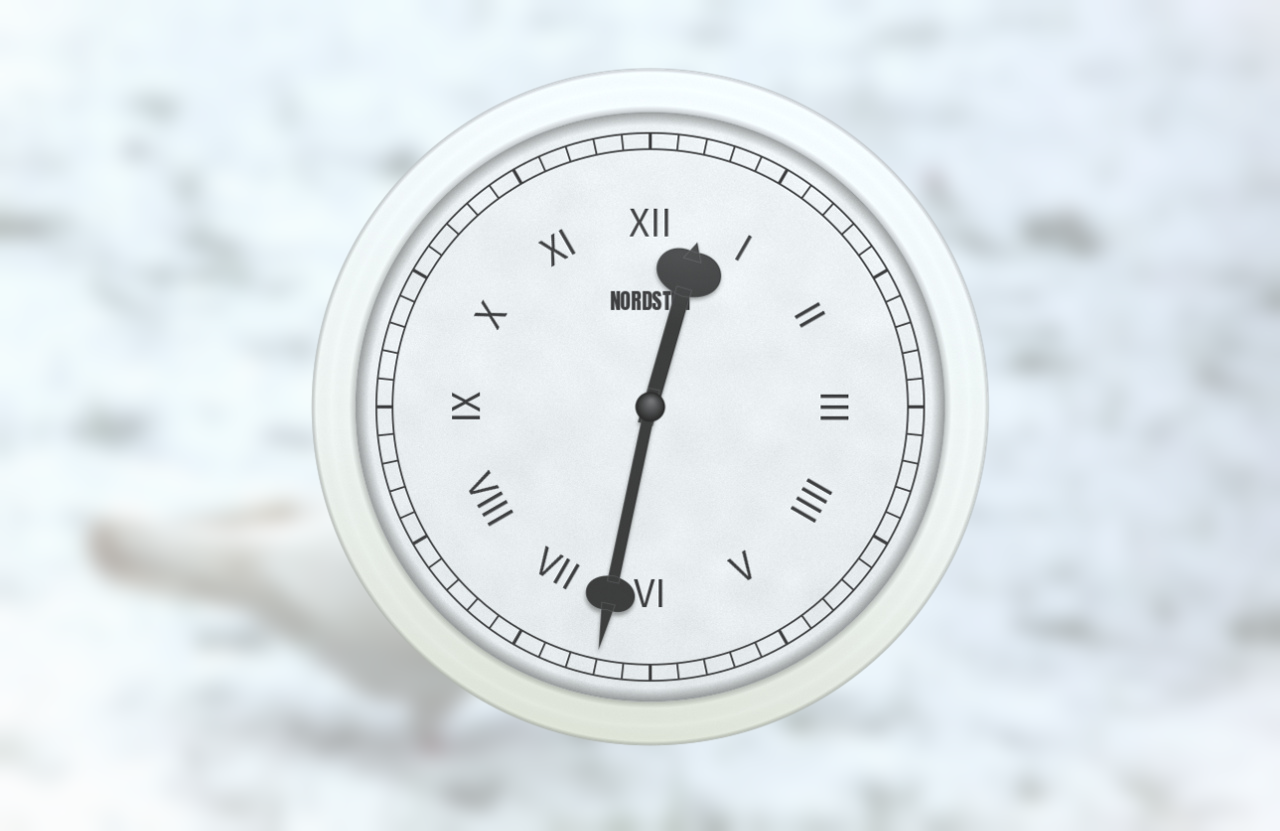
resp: 12h32
